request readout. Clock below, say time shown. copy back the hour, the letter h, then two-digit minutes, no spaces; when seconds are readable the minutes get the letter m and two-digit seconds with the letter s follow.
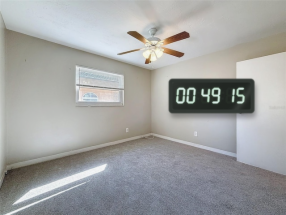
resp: 0h49m15s
